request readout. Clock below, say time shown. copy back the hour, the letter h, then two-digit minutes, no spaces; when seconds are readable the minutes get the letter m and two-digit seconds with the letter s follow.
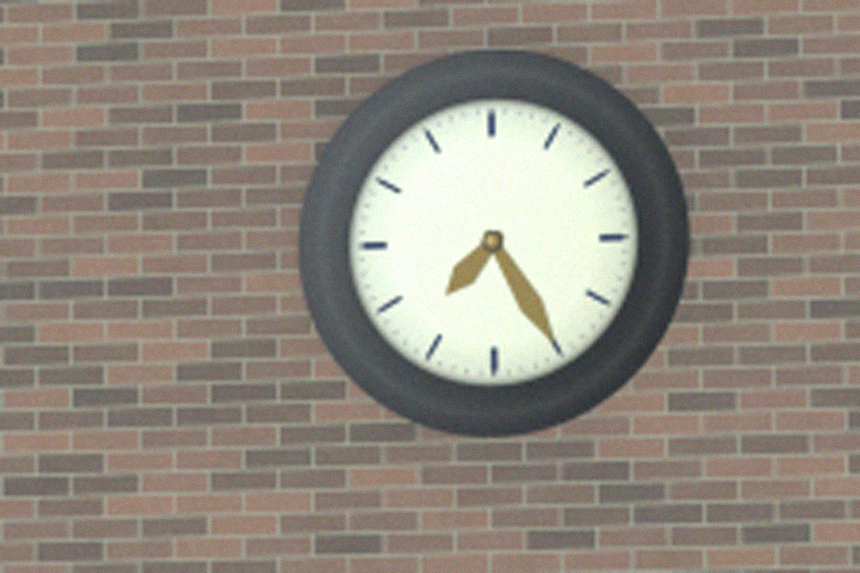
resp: 7h25
